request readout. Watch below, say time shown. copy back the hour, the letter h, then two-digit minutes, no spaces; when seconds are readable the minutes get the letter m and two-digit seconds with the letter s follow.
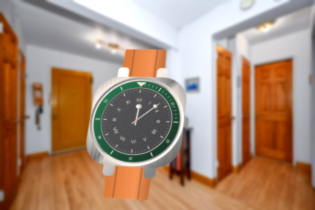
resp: 12h08
